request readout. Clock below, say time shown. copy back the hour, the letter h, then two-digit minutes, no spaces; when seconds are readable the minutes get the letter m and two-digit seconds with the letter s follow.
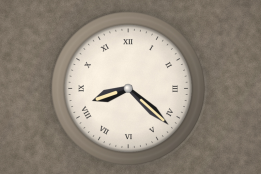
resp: 8h22
